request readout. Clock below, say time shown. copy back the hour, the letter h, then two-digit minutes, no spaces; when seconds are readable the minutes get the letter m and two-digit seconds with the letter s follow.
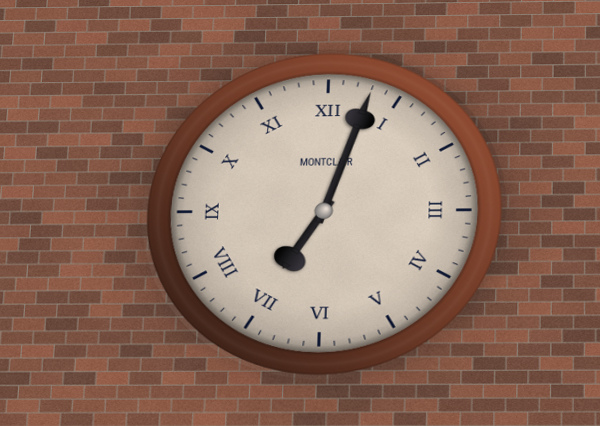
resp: 7h03
